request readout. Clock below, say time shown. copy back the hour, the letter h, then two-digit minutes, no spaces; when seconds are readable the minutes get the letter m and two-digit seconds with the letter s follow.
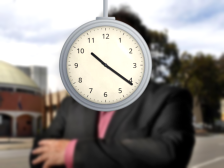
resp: 10h21
